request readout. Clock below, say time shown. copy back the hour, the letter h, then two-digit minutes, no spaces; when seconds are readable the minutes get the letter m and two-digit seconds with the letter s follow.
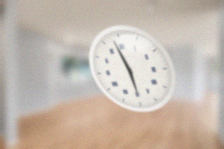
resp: 5h58
